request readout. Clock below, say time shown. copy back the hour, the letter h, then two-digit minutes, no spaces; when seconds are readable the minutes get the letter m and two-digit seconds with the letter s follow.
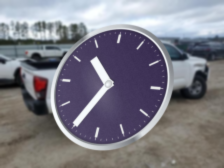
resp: 10h35
